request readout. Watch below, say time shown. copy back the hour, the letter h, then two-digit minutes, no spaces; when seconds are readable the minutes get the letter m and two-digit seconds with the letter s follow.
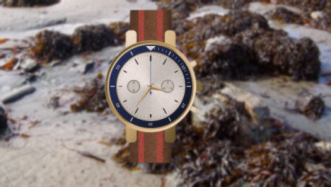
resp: 3h36
